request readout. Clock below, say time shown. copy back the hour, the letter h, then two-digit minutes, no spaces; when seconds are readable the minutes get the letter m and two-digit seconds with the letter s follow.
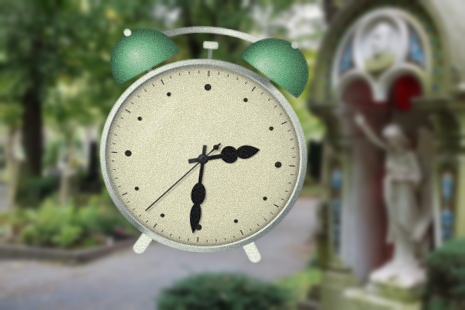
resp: 2h30m37s
